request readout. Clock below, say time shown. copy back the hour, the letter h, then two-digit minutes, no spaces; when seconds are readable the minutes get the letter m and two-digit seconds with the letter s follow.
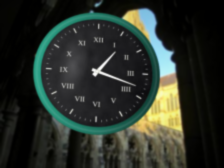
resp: 1h18
